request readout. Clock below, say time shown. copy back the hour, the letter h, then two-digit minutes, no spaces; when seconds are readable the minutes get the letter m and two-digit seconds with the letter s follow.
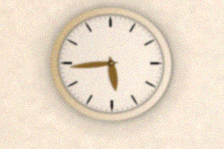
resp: 5h44
